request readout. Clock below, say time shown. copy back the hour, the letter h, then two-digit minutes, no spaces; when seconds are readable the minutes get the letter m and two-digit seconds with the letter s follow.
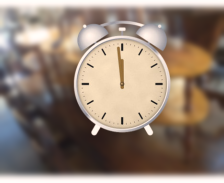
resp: 11h59
